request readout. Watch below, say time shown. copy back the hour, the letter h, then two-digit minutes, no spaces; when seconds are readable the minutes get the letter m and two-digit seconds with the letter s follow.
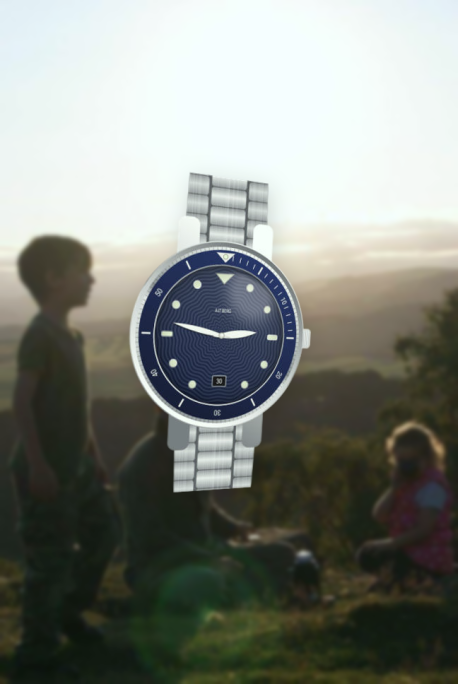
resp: 2h47
